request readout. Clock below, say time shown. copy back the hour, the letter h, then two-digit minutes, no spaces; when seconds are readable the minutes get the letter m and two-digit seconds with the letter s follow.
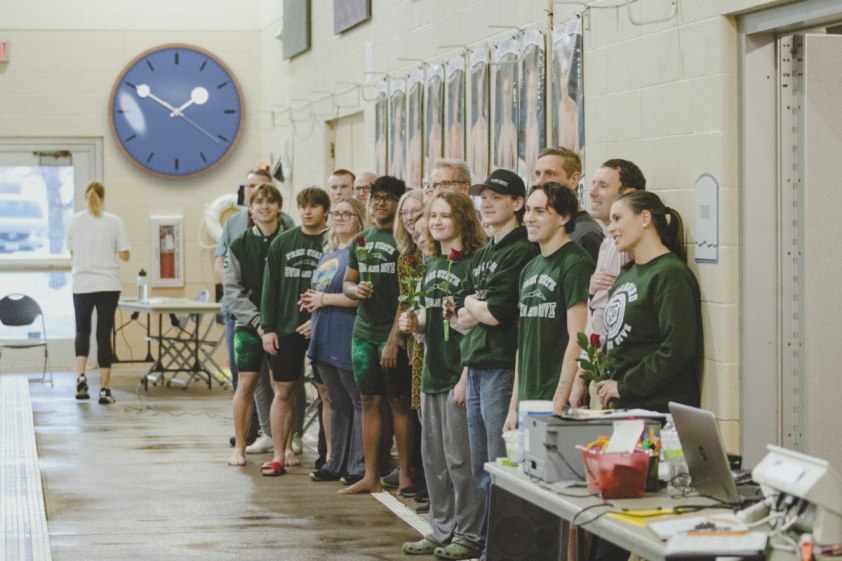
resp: 1h50m21s
